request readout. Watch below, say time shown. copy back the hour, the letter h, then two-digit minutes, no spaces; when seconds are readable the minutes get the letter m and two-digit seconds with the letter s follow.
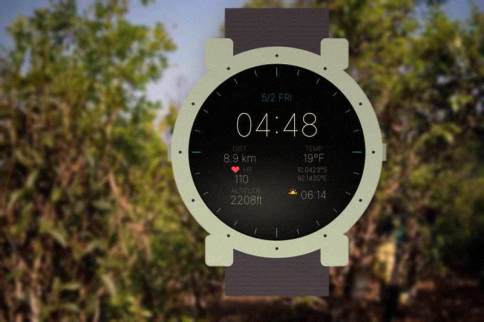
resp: 4h48
